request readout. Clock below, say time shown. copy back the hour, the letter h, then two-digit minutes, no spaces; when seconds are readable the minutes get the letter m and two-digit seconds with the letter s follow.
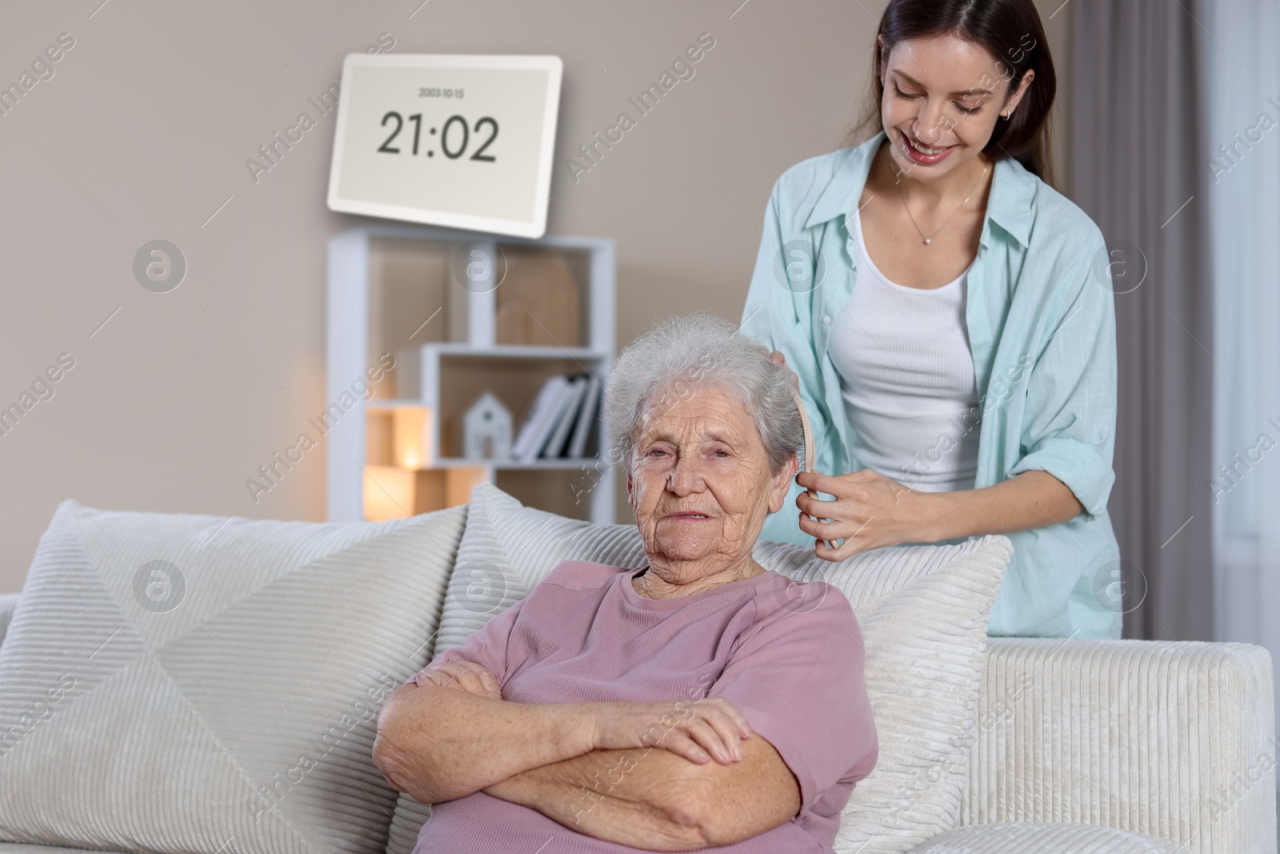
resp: 21h02
